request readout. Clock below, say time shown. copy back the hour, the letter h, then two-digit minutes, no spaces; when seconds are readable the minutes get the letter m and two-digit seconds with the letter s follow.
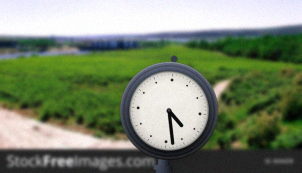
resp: 4h28
